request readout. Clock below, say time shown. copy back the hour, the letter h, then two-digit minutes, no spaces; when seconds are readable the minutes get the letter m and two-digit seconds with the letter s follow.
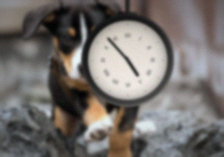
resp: 4h53
